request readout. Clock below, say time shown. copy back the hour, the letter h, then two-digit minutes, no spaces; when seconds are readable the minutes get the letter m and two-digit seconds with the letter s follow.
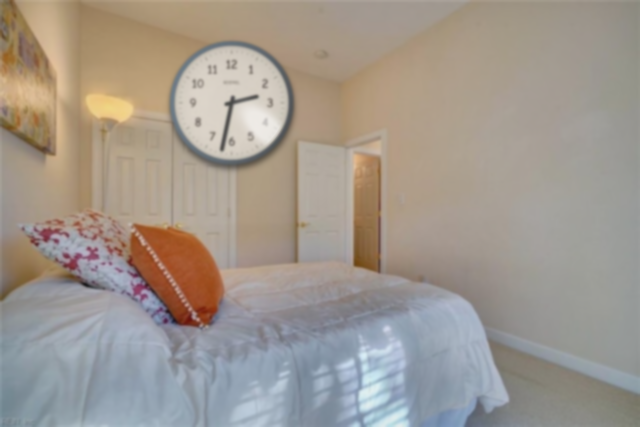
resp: 2h32
